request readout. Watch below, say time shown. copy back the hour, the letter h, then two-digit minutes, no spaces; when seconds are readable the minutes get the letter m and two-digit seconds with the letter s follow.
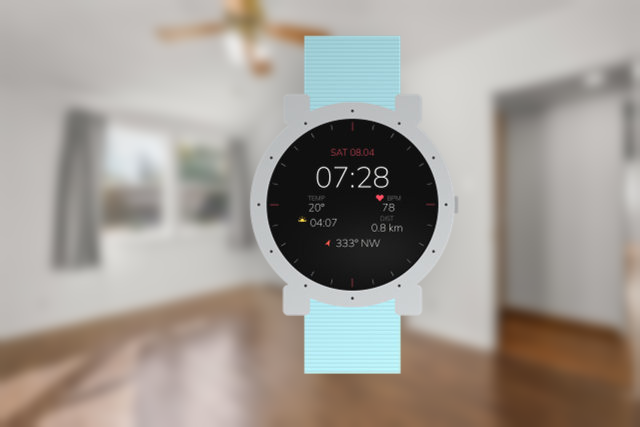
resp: 7h28
